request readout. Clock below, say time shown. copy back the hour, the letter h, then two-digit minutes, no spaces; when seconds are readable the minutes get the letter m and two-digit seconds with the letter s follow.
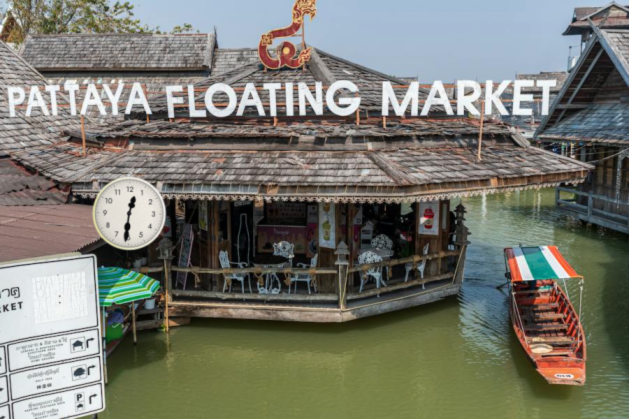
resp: 12h31
